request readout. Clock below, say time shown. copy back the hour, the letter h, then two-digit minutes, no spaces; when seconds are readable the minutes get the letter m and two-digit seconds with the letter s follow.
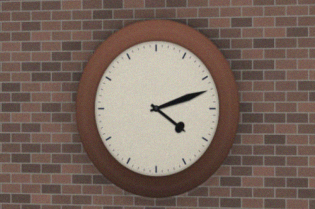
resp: 4h12
